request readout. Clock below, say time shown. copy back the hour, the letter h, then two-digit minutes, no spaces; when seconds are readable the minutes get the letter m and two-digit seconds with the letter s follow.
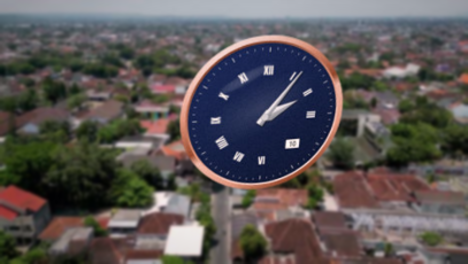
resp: 2h06
